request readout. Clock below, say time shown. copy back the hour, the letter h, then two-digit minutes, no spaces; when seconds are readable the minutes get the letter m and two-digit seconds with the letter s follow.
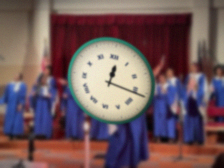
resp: 12h16
